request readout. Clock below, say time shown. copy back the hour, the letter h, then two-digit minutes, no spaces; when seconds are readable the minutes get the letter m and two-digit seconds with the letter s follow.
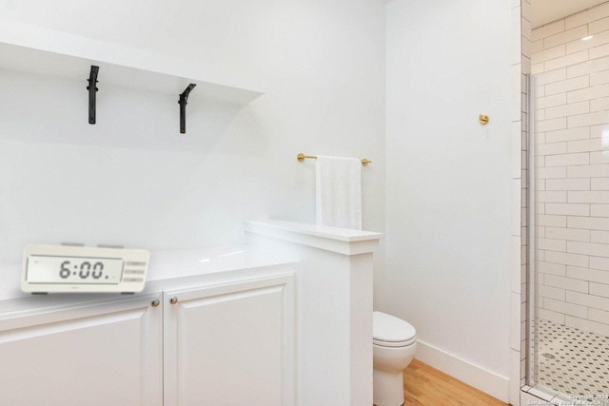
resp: 6h00
